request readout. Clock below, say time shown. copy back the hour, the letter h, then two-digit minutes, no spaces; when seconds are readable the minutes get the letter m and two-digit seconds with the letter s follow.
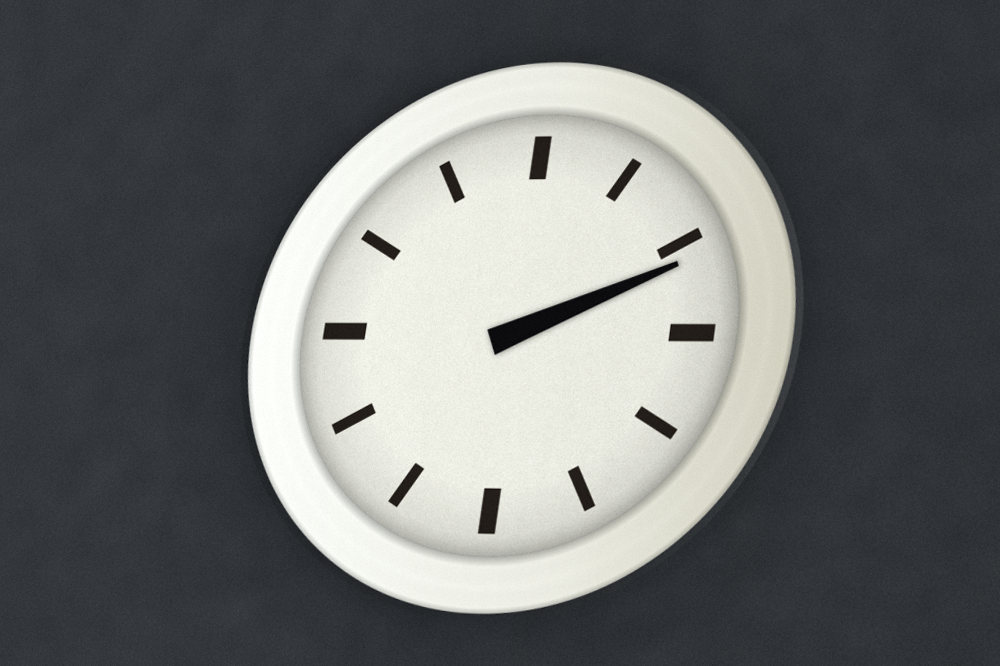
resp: 2h11
